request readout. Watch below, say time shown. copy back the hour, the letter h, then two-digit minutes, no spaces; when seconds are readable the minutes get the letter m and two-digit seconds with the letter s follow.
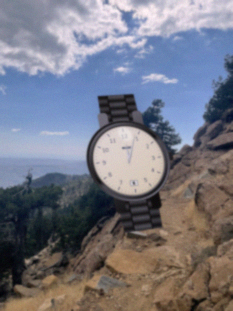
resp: 12h04
